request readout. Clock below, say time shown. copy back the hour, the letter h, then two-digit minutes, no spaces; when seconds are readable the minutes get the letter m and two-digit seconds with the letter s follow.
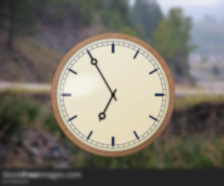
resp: 6h55
